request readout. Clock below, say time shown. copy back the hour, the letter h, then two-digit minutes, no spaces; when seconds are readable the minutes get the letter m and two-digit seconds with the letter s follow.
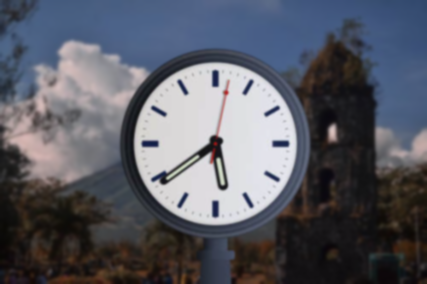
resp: 5h39m02s
